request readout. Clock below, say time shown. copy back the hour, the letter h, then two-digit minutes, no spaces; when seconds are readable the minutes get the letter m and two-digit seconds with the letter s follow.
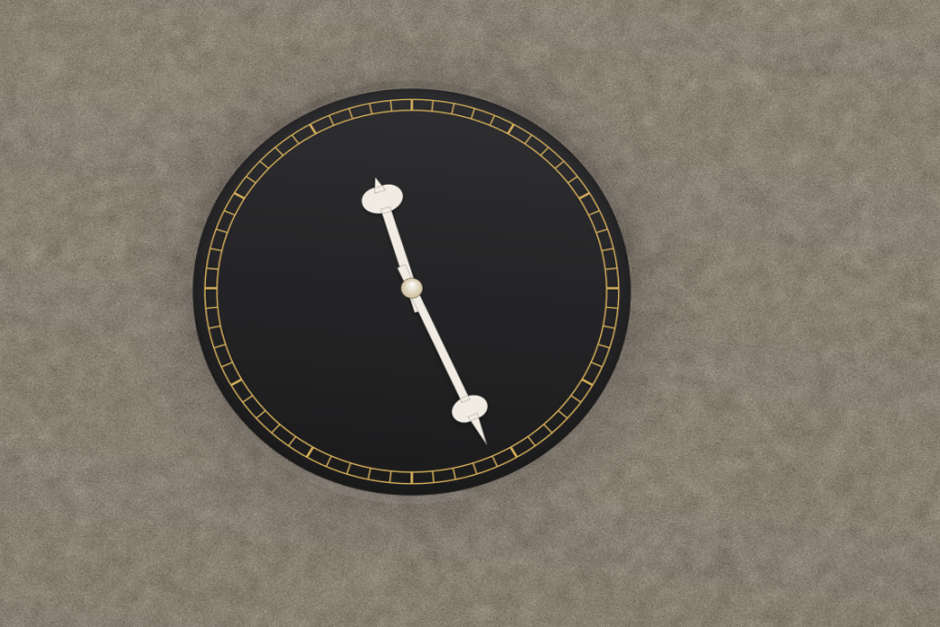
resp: 11h26
